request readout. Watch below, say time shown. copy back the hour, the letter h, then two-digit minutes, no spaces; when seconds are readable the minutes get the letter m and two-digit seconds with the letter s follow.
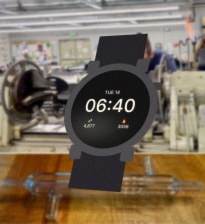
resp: 6h40
